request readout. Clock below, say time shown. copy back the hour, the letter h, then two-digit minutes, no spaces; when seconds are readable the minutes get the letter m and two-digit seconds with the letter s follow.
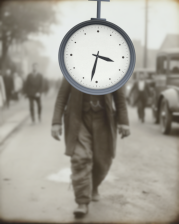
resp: 3h32
